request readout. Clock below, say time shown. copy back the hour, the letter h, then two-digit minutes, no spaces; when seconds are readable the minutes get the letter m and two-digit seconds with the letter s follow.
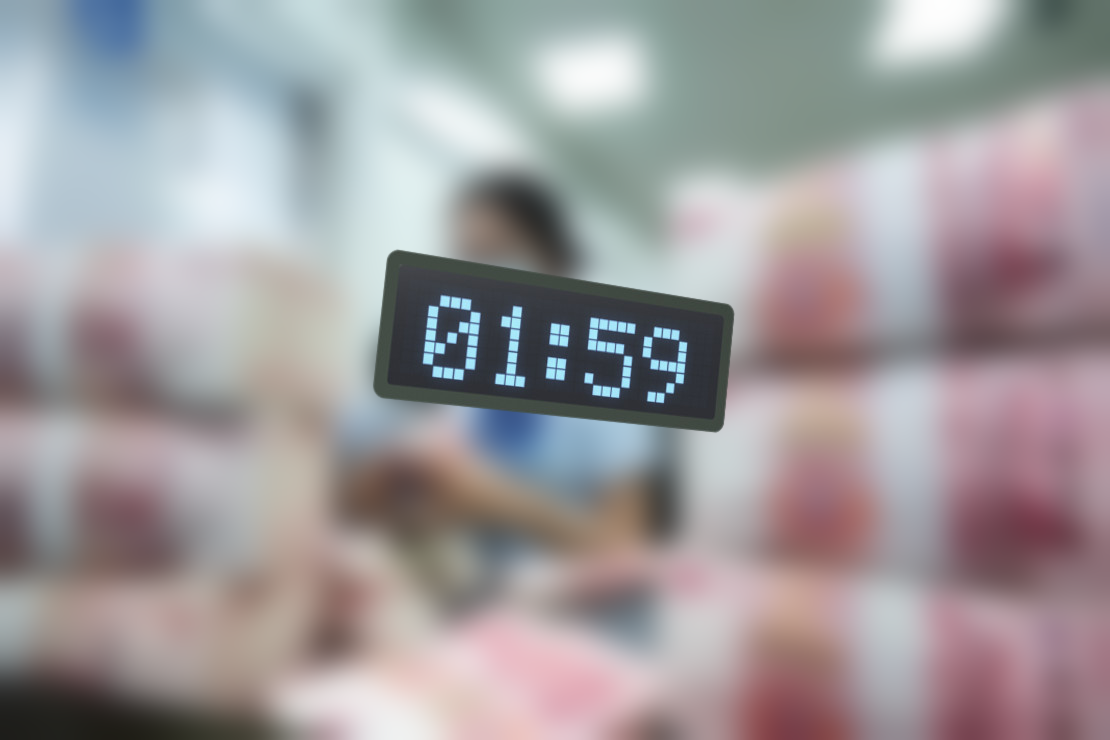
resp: 1h59
